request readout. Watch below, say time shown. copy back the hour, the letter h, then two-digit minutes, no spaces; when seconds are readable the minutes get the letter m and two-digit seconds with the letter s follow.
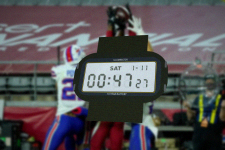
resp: 0h47m27s
